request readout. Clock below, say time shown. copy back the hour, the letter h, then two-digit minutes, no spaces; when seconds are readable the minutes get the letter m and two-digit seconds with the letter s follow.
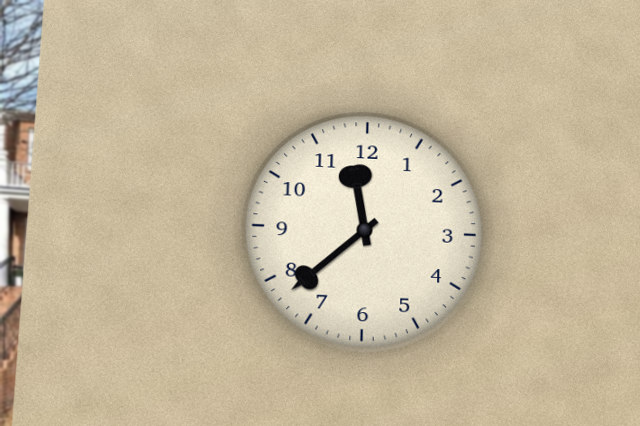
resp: 11h38
